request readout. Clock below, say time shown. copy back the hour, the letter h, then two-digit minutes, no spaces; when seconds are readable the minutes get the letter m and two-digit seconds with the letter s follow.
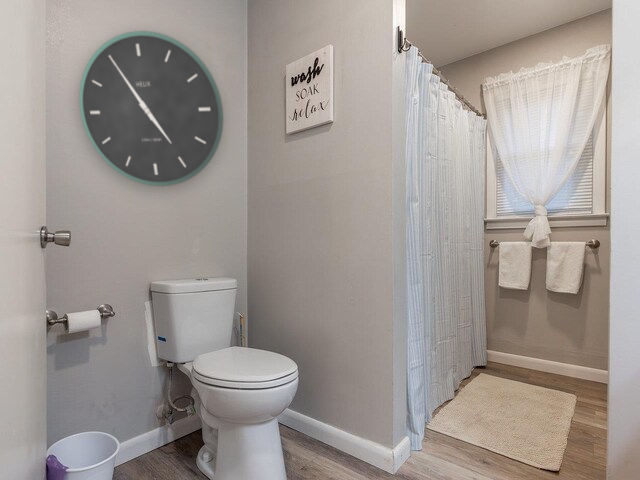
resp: 4h55
